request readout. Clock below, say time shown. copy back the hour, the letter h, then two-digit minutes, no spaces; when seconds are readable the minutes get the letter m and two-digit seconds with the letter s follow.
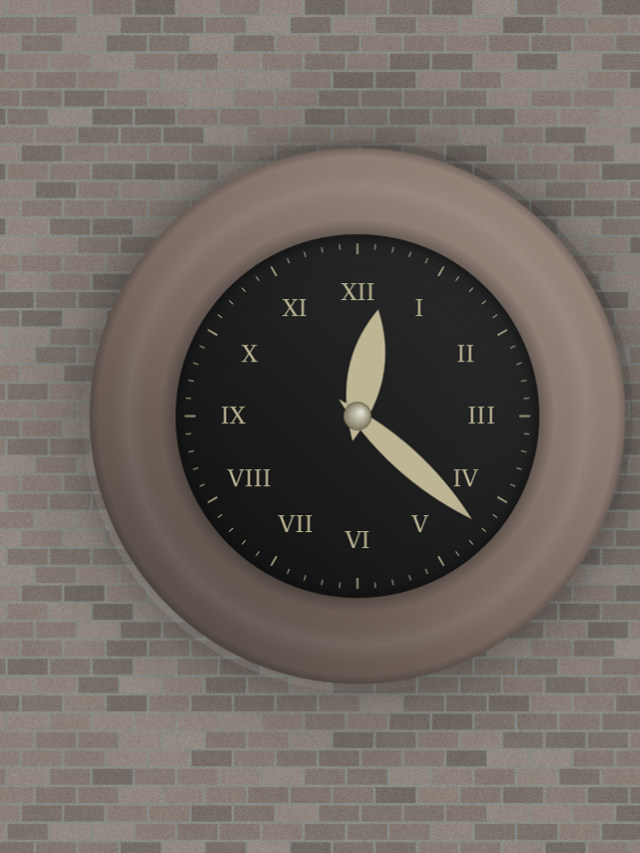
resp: 12h22
